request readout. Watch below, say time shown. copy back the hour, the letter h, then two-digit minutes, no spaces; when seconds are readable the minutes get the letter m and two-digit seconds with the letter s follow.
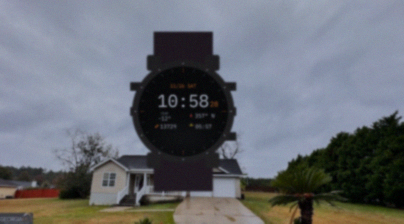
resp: 10h58
